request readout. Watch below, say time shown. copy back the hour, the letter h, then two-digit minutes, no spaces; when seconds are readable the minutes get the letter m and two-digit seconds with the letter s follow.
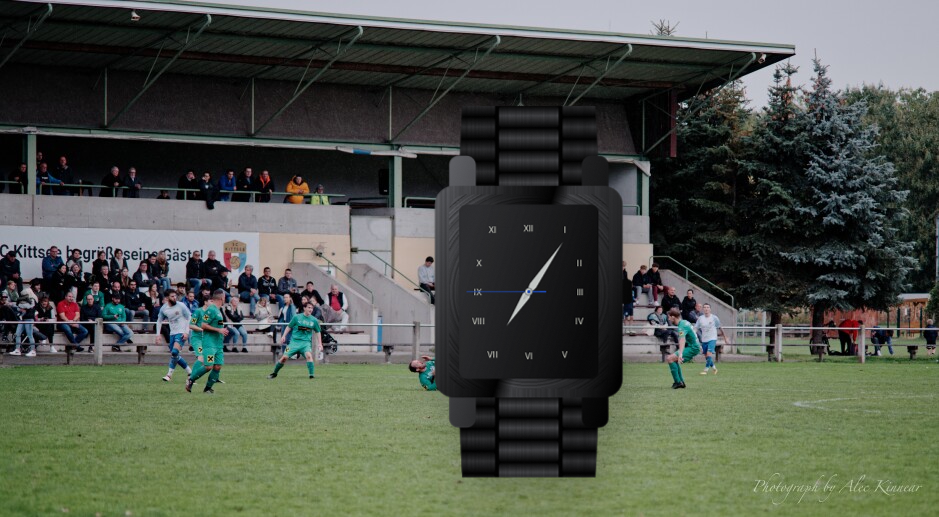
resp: 7h05m45s
